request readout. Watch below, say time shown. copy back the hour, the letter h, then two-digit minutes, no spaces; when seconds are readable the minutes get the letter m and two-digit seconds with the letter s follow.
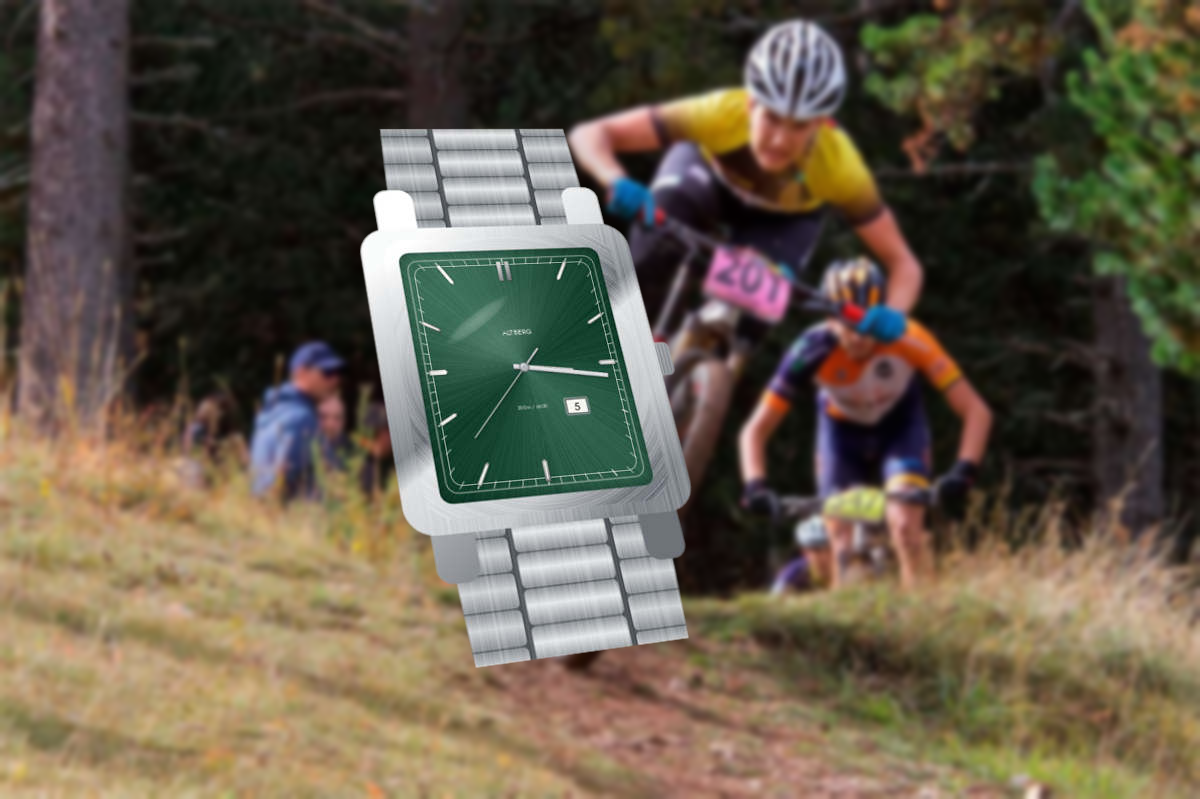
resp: 3h16m37s
